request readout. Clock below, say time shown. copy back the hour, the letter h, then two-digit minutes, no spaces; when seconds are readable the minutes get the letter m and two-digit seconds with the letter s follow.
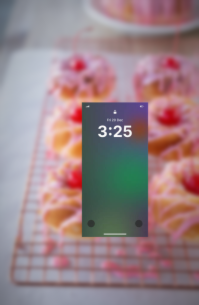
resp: 3h25
